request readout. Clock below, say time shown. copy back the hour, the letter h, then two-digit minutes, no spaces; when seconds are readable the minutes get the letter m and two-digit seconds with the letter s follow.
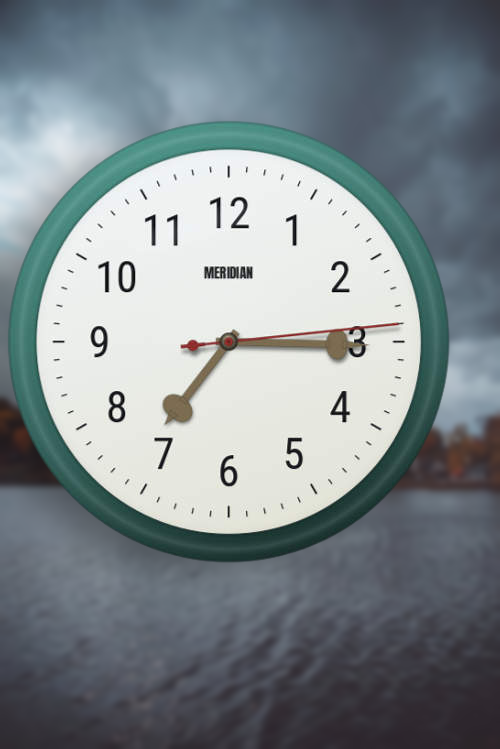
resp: 7h15m14s
